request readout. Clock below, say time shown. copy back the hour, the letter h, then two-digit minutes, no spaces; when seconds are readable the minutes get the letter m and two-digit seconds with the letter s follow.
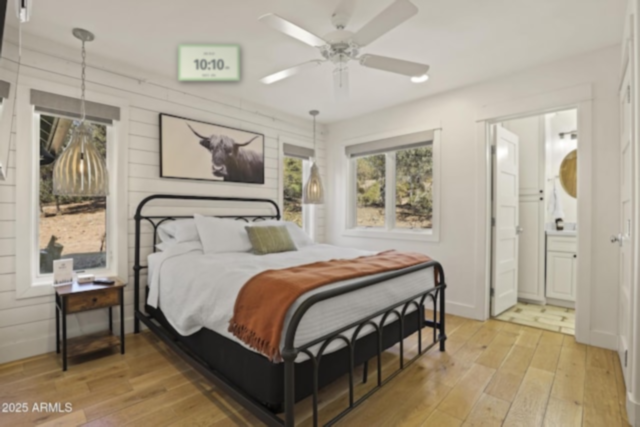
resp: 10h10
